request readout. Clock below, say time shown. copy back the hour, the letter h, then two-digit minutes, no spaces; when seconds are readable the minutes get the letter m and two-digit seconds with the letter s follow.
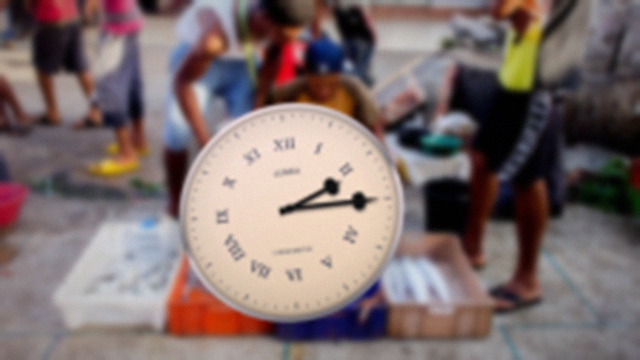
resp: 2h15
